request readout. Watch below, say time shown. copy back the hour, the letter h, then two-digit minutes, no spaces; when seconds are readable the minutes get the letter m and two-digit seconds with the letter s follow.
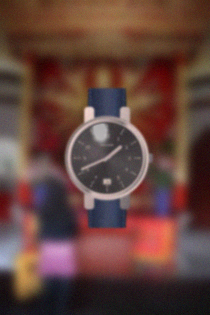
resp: 1h41
